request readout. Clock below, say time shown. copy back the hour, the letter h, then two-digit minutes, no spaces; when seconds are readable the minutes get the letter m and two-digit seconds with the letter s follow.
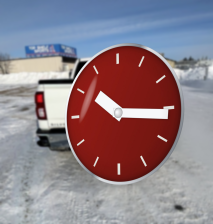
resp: 10h16
